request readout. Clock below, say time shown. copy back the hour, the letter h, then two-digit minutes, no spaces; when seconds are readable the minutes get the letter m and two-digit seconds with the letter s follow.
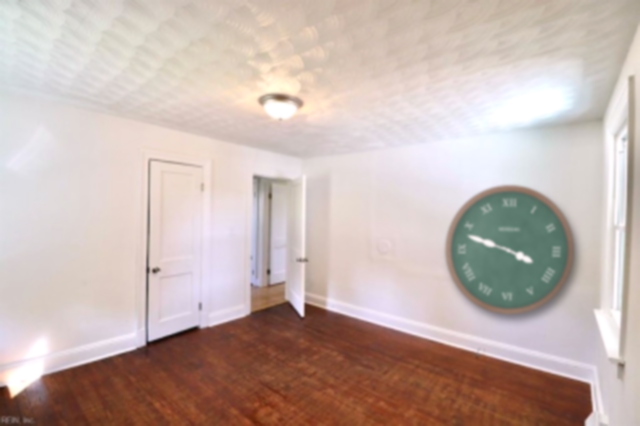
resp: 3h48
